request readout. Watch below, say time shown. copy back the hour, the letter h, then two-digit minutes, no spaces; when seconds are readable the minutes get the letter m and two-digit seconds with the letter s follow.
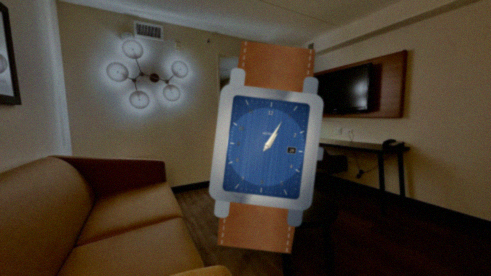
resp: 1h04
